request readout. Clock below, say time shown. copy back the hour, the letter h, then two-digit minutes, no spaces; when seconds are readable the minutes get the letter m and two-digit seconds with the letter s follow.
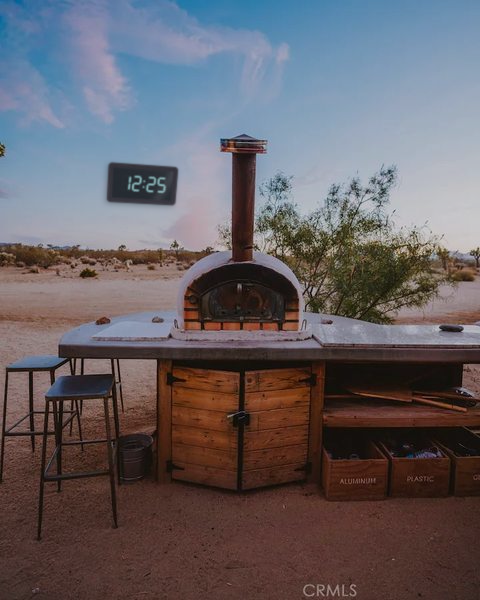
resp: 12h25
